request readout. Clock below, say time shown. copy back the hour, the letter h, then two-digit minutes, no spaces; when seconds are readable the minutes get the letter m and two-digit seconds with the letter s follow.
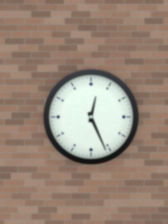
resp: 12h26
